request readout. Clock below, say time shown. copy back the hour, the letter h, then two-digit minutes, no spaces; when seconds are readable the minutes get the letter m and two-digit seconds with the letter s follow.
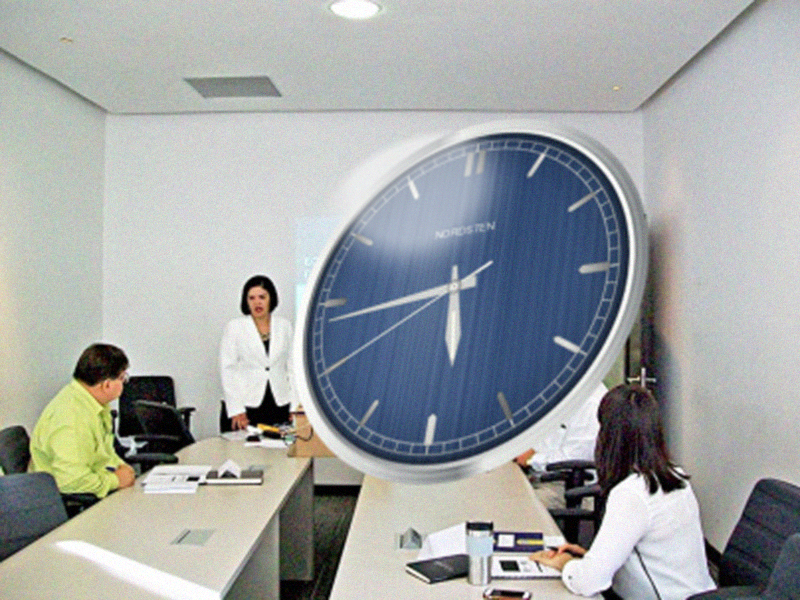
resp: 5h43m40s
